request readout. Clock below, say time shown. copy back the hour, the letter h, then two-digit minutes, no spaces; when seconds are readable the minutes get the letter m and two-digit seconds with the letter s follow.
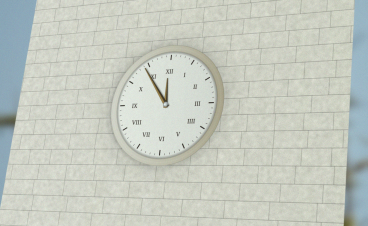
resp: 11h54
